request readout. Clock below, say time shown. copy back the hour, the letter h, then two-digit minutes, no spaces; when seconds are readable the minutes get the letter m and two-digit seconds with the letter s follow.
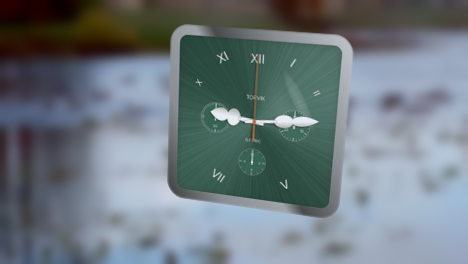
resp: 9h14
